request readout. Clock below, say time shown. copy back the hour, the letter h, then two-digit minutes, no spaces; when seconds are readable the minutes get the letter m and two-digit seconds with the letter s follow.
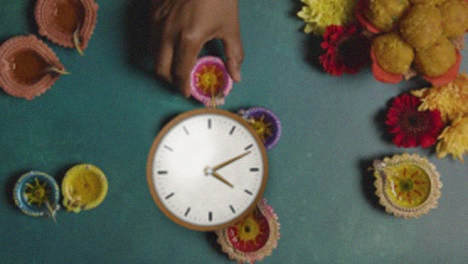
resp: 4h11
